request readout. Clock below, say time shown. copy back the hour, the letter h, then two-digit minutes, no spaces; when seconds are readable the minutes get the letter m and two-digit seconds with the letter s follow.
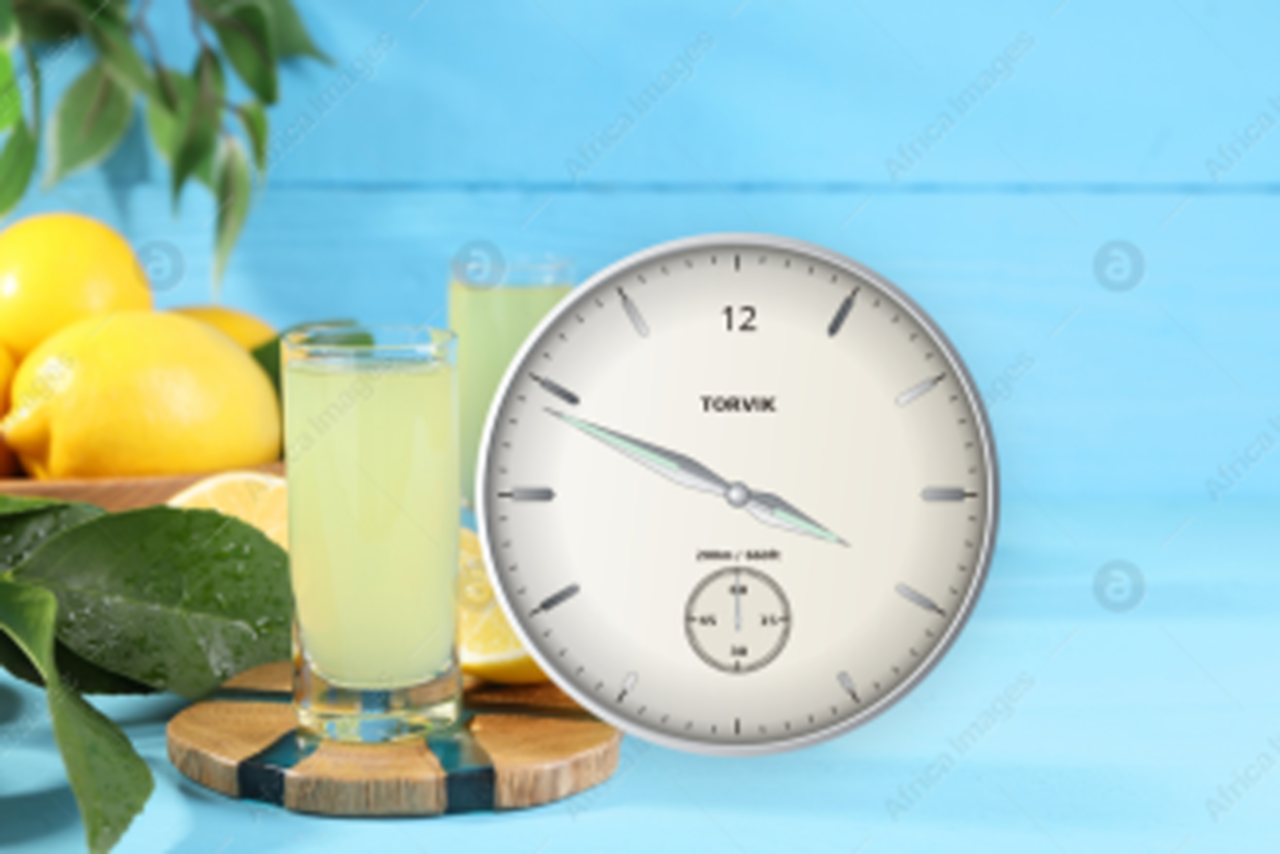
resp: 3h49
